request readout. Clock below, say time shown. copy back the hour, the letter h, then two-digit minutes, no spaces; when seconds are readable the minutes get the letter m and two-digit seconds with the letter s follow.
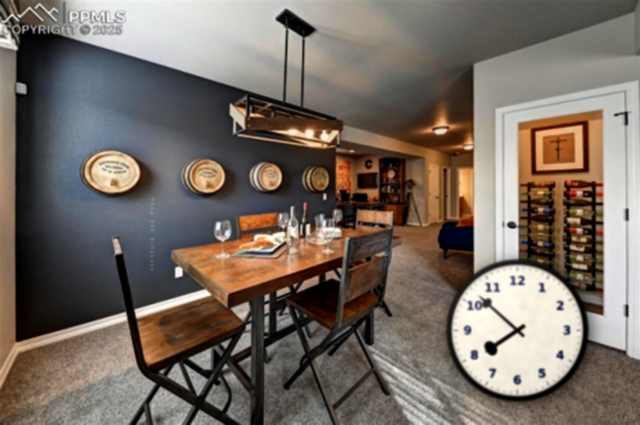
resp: 7h52
